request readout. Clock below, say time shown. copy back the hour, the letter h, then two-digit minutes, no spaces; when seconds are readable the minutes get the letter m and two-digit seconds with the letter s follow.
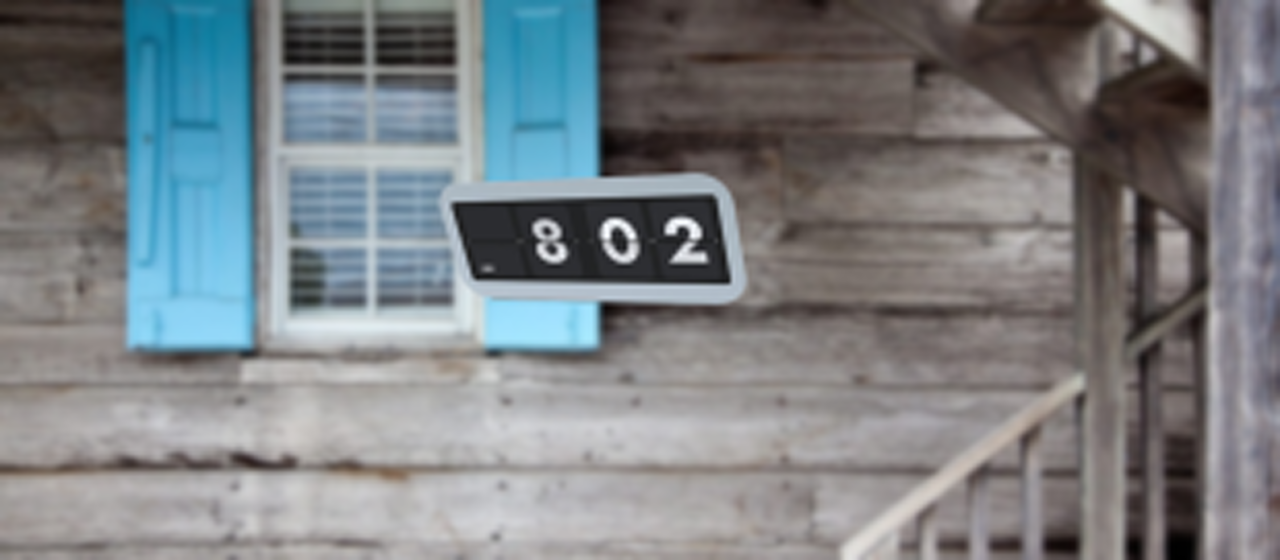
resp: 8h02
